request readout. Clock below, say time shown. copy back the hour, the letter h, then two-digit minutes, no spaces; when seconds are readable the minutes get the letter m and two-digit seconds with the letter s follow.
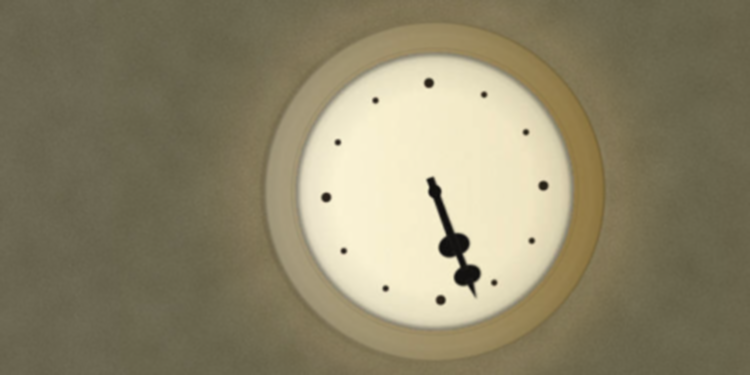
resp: 5h27
